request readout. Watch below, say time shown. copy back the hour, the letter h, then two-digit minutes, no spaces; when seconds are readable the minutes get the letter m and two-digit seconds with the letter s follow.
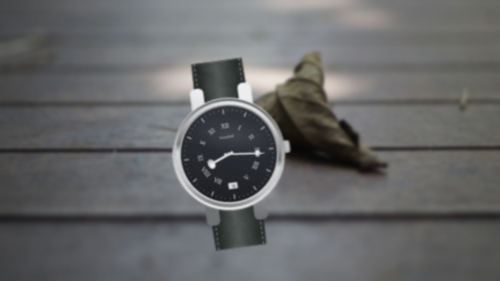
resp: 8h16
